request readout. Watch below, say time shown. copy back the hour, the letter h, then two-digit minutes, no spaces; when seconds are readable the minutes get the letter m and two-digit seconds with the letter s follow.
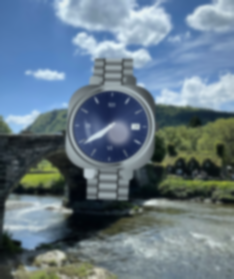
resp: 7h39
